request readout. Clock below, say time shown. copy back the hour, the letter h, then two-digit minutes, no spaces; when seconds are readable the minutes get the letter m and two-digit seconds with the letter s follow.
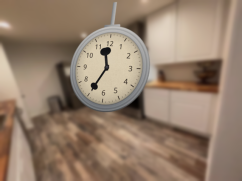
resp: 11h35
